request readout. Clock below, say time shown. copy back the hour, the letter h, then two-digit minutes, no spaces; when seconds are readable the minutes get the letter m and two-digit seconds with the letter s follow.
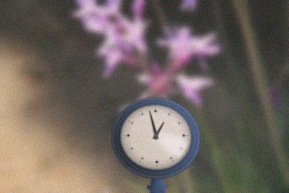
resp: 12h58
